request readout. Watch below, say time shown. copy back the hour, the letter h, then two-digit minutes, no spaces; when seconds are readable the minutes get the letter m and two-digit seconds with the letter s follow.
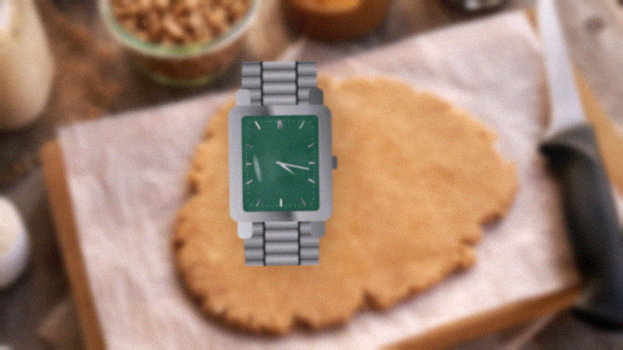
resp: 4h17
